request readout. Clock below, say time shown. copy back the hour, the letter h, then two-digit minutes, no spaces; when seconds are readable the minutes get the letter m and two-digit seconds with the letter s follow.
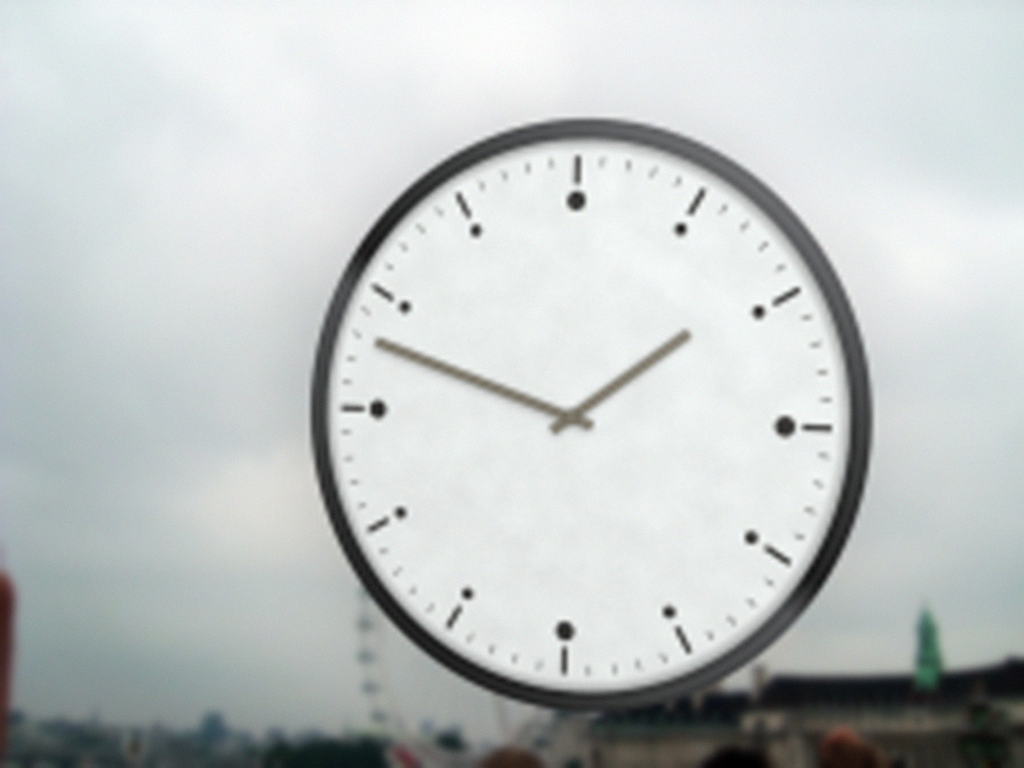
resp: 1h48
